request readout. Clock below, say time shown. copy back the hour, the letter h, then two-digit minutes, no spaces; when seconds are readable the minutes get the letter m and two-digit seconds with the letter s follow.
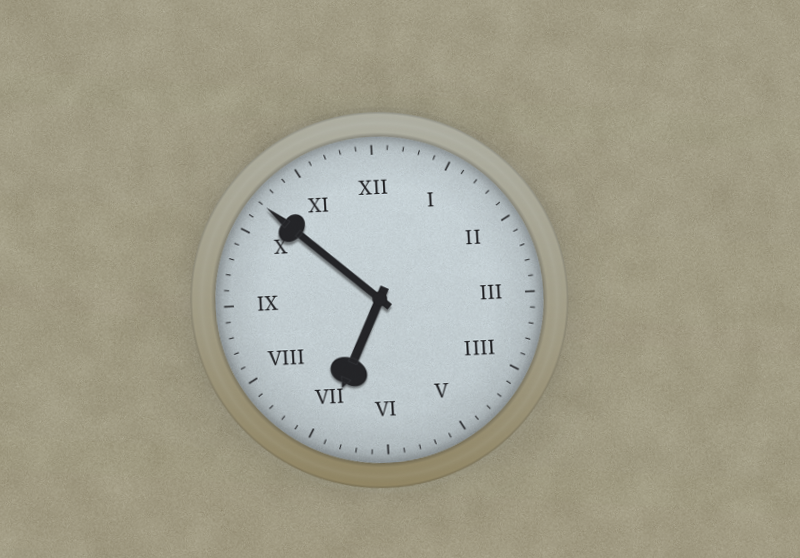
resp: 6h52
